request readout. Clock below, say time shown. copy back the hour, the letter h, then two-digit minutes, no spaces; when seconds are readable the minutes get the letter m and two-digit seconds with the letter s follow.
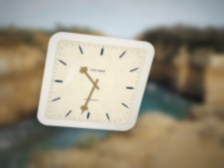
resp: 10h32
